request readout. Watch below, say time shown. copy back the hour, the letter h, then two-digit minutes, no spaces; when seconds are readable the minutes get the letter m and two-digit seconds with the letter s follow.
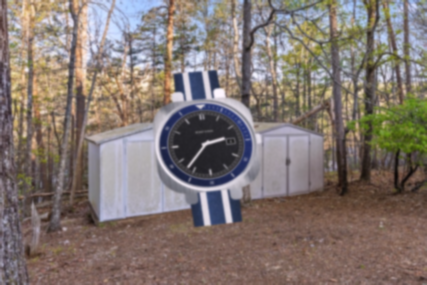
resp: 2h37
